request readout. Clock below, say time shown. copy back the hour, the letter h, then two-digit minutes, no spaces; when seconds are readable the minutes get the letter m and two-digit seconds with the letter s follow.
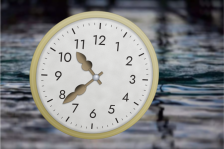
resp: 10h38
